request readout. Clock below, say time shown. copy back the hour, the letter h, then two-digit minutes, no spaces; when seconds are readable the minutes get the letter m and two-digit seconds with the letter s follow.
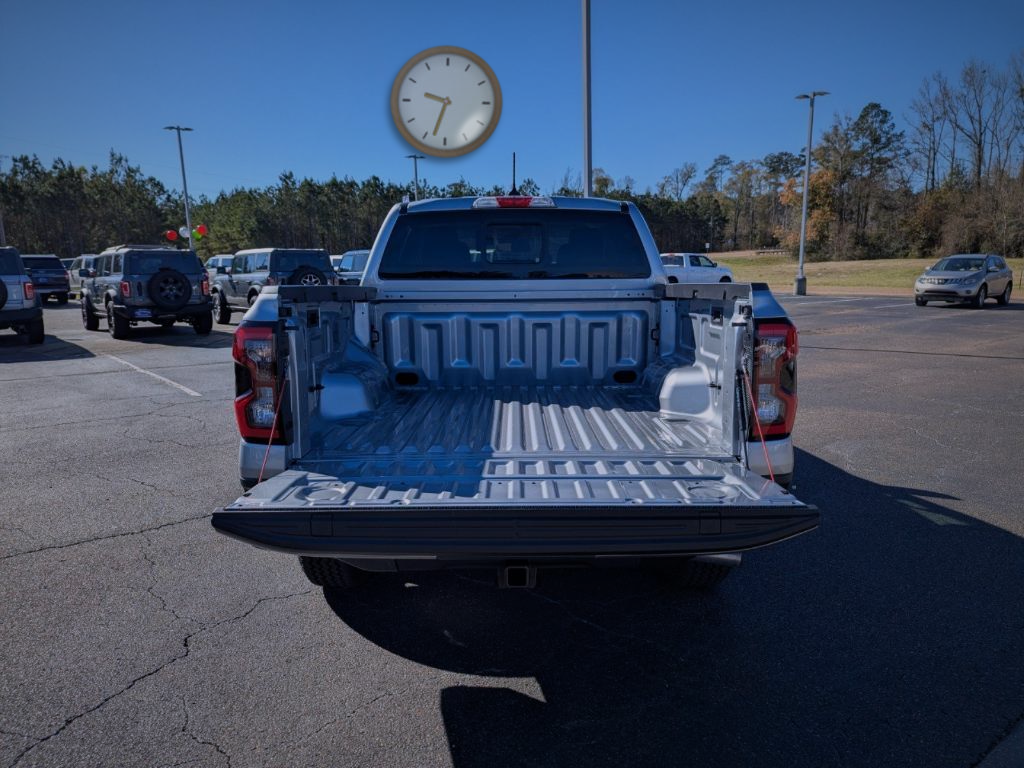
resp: 9h33
